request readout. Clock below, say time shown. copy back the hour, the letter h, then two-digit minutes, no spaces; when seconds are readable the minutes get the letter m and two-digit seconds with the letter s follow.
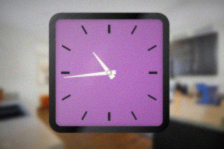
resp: 10h44
